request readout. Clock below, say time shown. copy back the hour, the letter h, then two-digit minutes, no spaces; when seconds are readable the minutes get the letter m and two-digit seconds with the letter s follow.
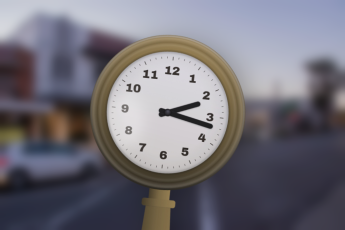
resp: 2h17
